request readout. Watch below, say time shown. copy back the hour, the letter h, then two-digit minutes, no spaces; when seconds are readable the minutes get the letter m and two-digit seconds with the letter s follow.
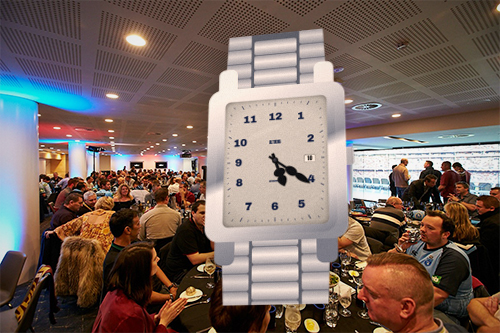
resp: 5h21
